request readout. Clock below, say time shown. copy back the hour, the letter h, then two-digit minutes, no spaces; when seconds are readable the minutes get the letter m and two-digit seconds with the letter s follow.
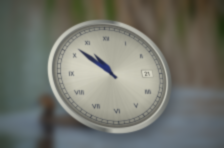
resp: 10h52
